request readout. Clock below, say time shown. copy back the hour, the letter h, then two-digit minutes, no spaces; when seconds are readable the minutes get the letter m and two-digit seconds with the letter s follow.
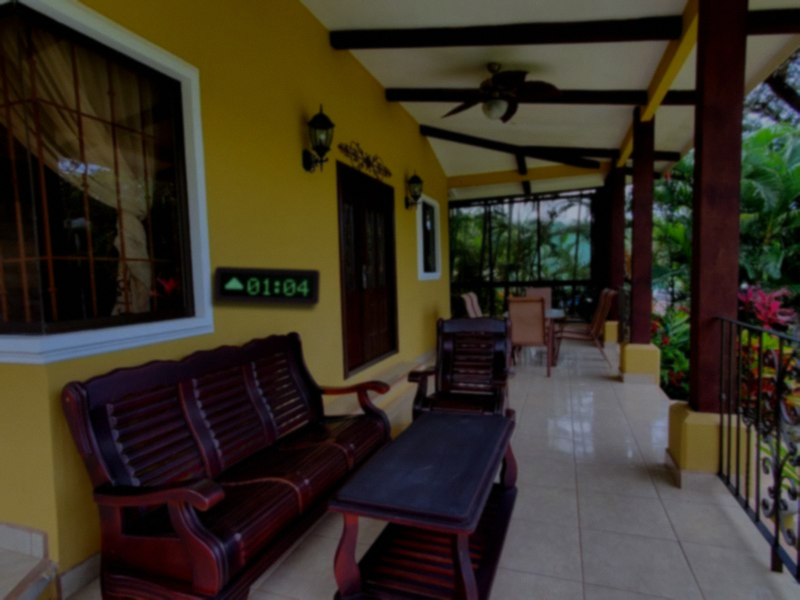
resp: 1h04
